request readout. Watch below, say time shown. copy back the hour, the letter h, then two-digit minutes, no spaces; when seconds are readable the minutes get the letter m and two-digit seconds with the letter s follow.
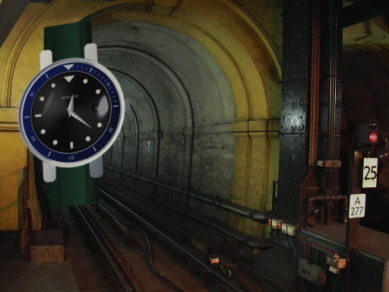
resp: 12h22
